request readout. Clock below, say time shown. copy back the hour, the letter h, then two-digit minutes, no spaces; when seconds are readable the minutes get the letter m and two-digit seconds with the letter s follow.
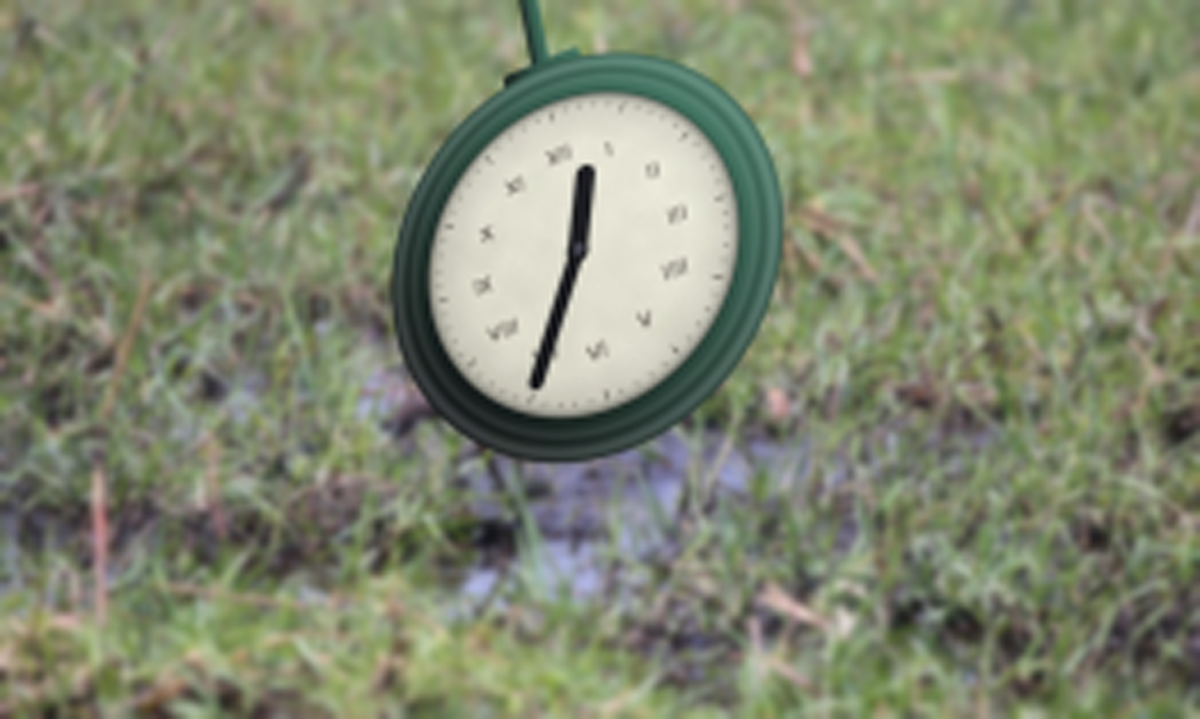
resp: 12h35
